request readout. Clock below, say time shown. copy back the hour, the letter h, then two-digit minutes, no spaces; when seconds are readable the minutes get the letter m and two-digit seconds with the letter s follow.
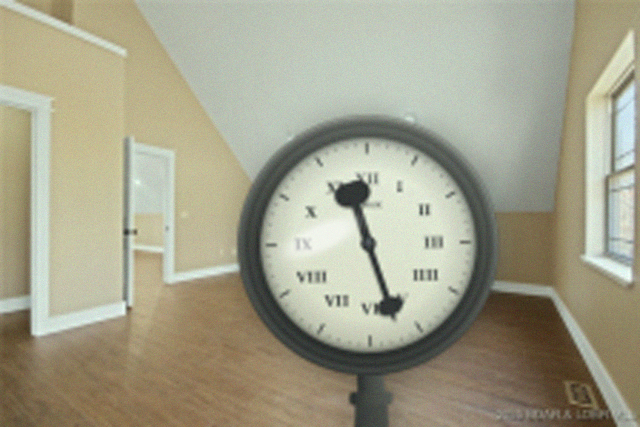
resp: 11h27
